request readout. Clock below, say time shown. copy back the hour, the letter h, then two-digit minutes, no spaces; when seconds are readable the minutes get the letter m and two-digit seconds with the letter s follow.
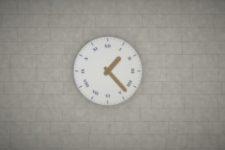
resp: 1h23
